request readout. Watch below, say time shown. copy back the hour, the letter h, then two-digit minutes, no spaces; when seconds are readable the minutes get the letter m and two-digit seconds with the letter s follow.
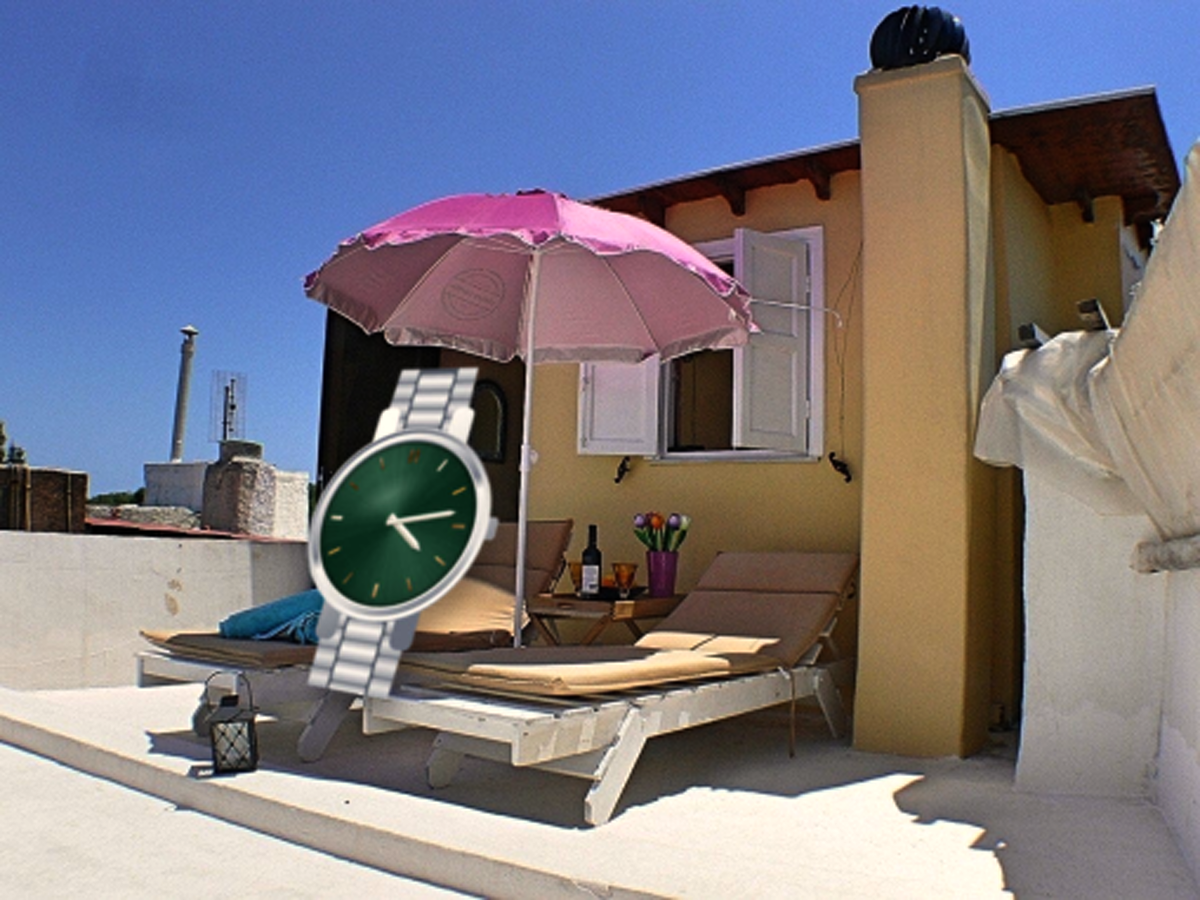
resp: 4h13
